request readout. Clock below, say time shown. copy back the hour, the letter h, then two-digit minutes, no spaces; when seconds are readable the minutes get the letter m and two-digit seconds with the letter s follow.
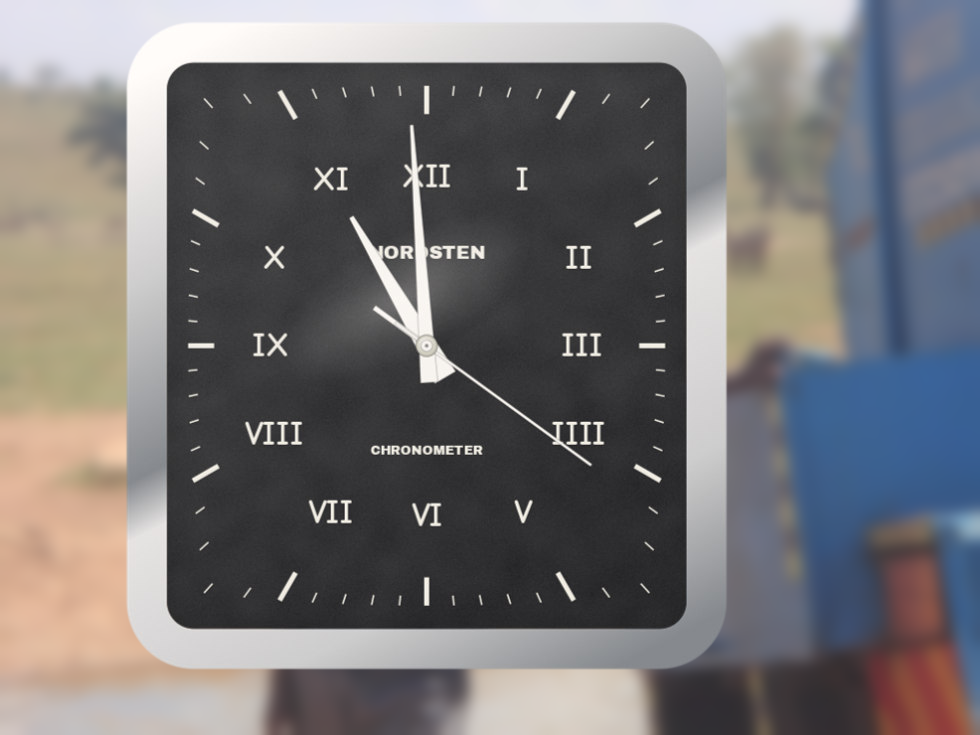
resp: 10h59m21s
